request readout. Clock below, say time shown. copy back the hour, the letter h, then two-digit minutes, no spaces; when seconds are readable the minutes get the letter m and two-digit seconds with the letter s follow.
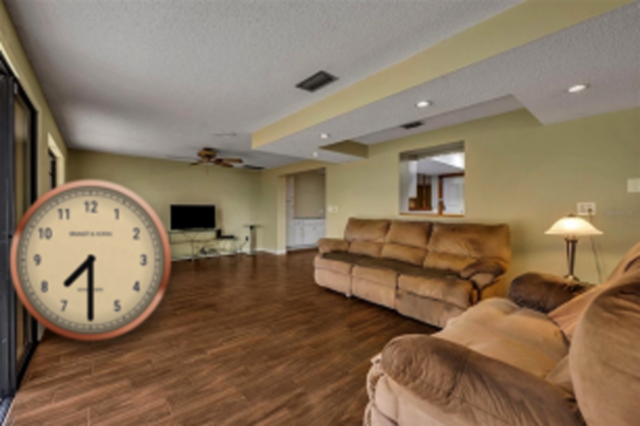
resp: 7h30
